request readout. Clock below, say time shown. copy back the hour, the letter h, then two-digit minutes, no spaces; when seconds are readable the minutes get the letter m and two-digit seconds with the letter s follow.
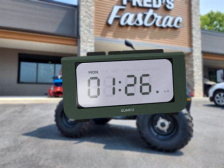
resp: 1h26
